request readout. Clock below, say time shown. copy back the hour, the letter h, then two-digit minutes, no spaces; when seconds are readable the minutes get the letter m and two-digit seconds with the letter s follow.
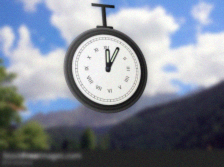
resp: 12h05
